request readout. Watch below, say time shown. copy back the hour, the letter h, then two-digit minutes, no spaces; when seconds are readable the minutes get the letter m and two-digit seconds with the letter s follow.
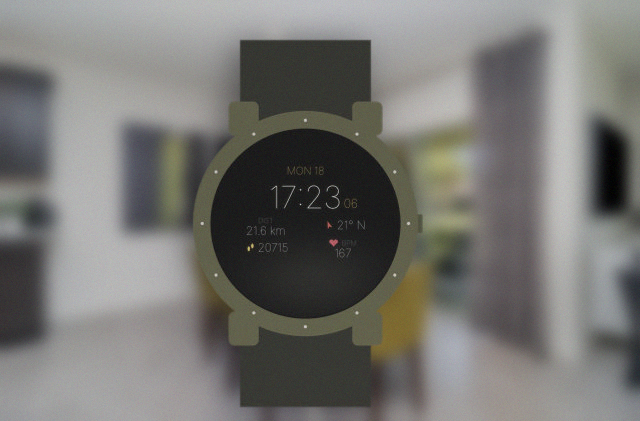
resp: 17h23m06s
